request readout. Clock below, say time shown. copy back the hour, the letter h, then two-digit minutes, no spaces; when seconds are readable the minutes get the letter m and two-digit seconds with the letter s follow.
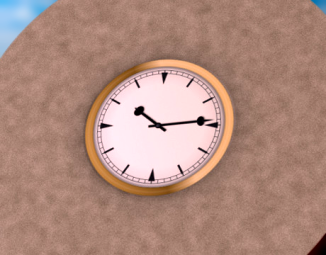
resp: 10h14
